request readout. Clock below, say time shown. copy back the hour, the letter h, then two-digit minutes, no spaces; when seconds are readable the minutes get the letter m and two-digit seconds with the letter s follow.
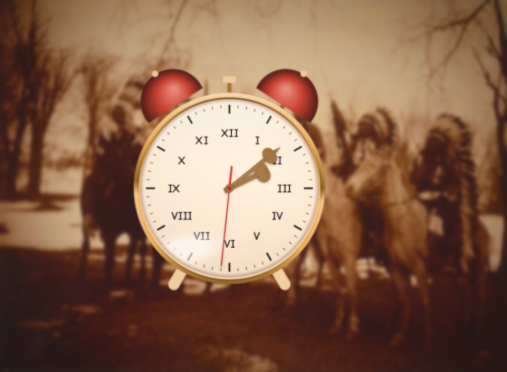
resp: 2h08m31s
